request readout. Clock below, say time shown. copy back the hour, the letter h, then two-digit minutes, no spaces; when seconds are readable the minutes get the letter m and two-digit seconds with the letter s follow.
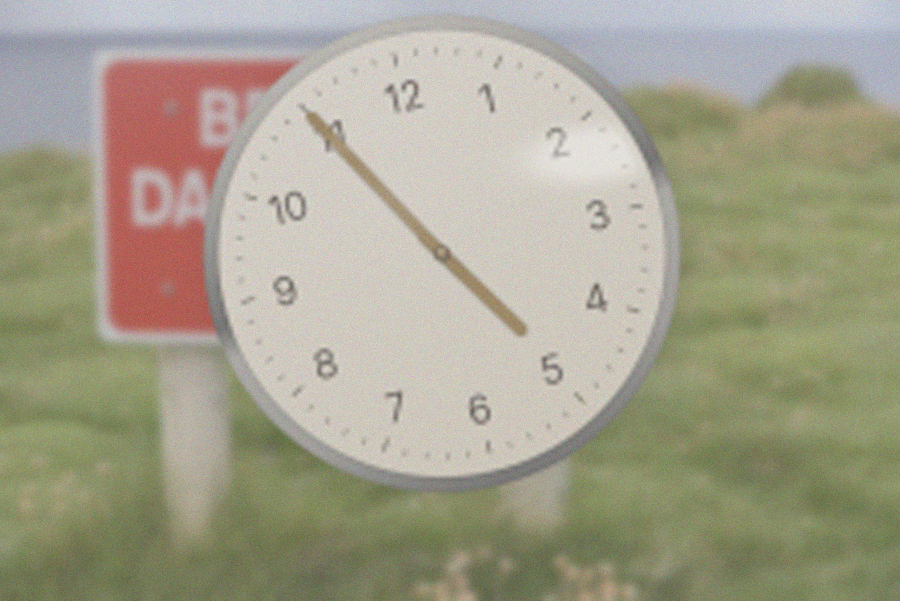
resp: 4h55
